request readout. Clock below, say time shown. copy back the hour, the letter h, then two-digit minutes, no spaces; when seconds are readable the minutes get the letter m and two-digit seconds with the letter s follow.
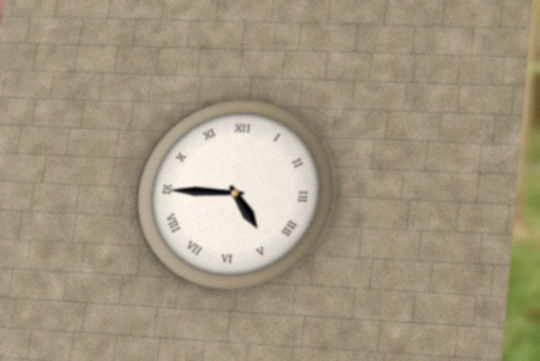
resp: 4h45
